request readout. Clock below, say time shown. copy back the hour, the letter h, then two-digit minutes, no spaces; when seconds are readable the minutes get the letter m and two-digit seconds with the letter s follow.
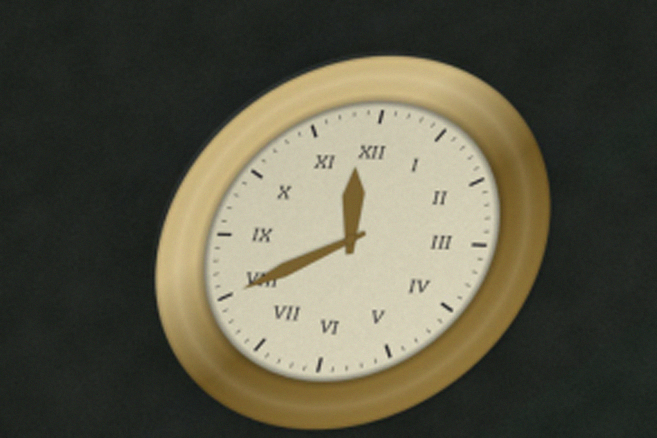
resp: 11h40
